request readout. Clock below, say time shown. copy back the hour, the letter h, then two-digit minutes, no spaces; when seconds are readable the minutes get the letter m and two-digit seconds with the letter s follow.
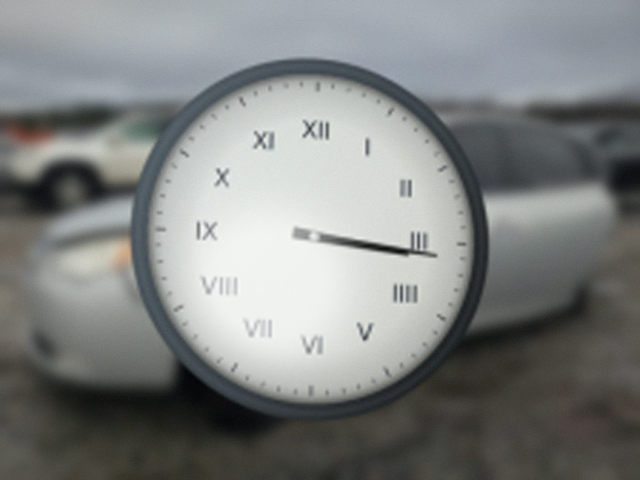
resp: 3h16
